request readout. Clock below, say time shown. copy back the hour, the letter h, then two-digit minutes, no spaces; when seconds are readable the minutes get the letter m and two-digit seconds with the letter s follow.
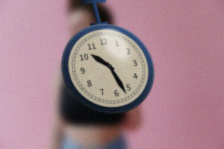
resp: 10h27
